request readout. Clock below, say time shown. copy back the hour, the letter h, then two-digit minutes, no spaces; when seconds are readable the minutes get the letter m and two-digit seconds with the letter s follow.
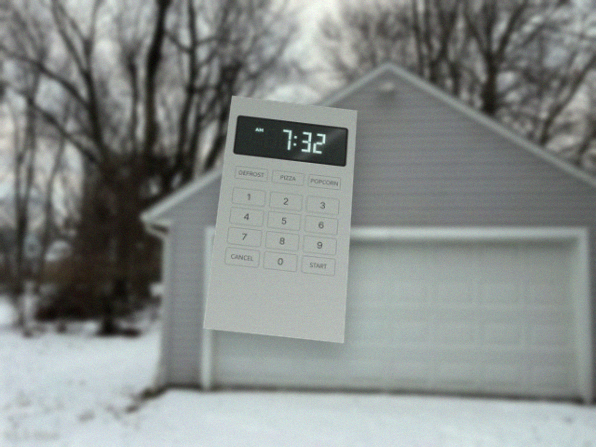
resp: 7h32
